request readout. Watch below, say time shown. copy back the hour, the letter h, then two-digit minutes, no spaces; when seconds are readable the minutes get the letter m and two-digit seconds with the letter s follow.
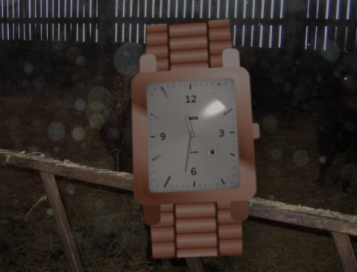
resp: 11h32
